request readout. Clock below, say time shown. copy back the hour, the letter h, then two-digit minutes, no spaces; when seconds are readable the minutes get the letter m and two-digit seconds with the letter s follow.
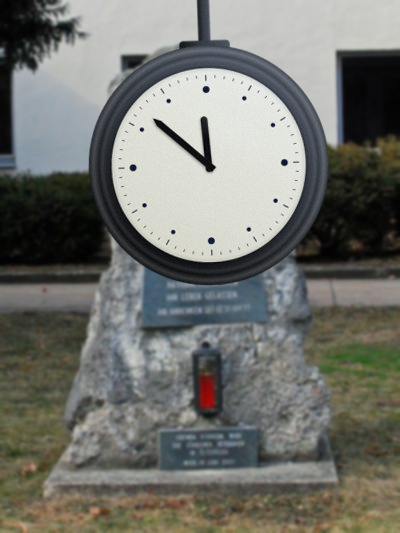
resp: 11h52
